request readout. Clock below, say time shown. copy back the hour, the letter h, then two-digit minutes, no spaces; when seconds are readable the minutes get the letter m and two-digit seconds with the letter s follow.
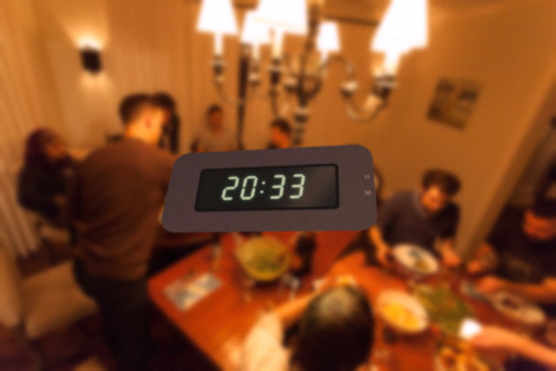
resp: 20h33
